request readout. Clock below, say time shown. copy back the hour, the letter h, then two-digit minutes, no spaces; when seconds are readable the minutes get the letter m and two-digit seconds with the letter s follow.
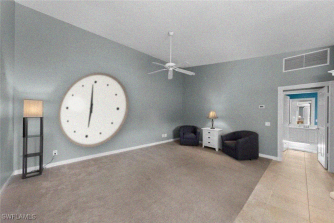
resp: 5h59
